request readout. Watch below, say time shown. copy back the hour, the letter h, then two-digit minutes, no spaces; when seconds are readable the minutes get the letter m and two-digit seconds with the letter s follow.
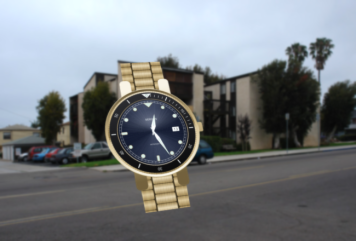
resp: 12h26
